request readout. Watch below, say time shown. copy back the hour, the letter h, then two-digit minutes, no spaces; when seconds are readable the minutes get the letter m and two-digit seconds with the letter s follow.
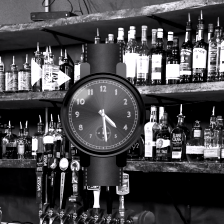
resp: 4h29
